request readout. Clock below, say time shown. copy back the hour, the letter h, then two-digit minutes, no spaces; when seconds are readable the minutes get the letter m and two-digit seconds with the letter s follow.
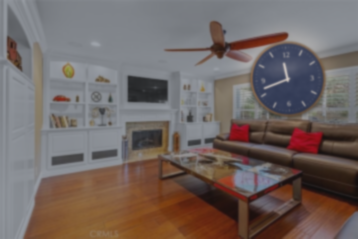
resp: 11h42
